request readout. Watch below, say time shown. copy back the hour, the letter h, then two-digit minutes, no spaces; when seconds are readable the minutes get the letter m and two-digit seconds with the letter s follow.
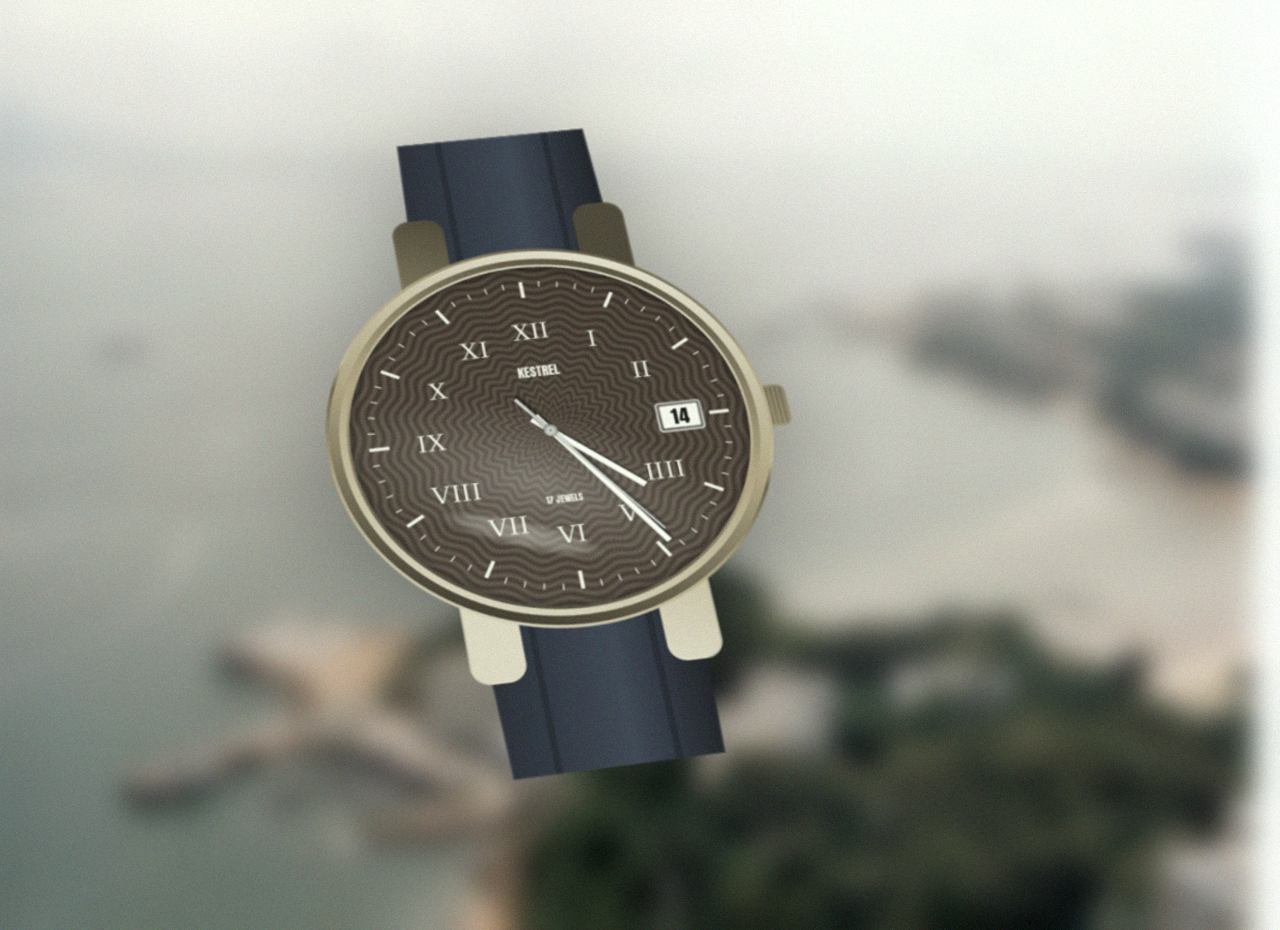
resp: 4h24m24s
